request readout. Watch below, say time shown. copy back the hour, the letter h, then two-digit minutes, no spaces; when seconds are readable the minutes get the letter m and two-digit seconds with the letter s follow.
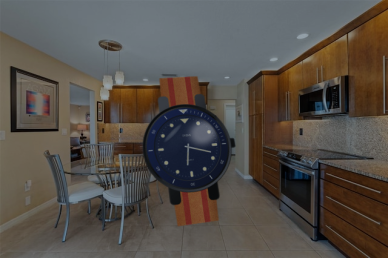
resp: 6h18
